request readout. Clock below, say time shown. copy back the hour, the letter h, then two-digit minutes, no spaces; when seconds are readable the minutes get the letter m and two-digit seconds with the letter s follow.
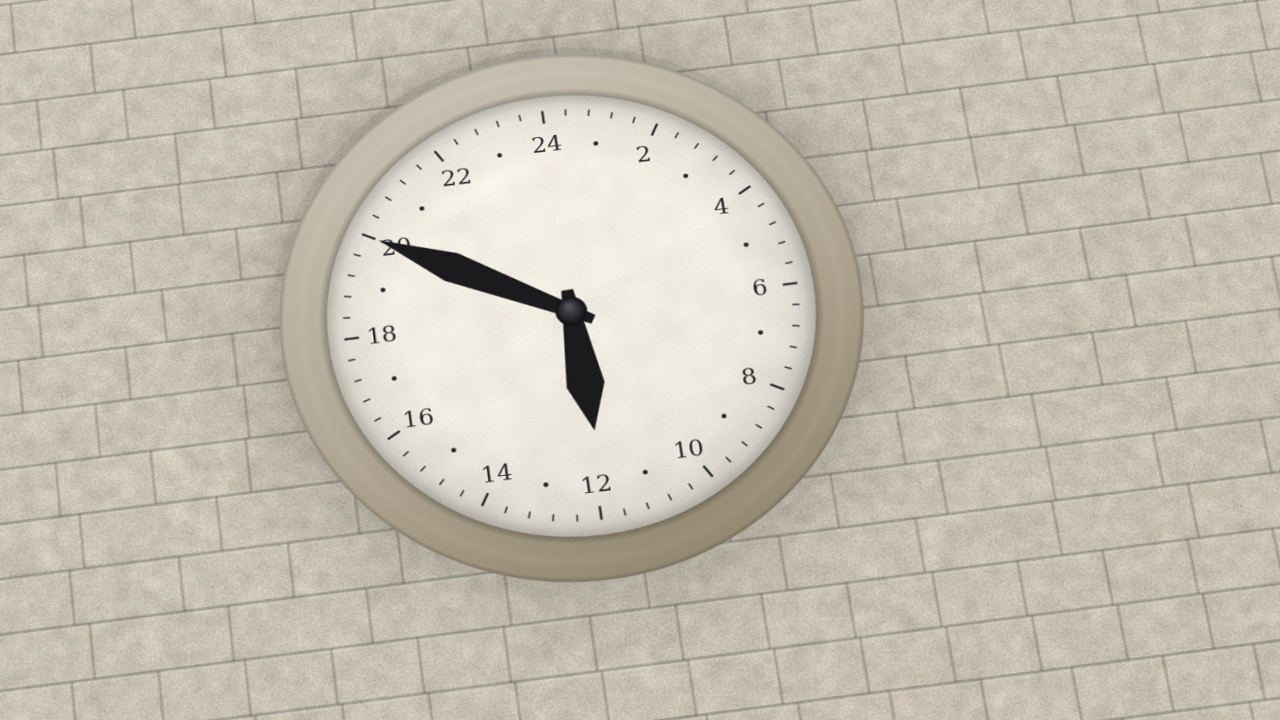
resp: 11h50
